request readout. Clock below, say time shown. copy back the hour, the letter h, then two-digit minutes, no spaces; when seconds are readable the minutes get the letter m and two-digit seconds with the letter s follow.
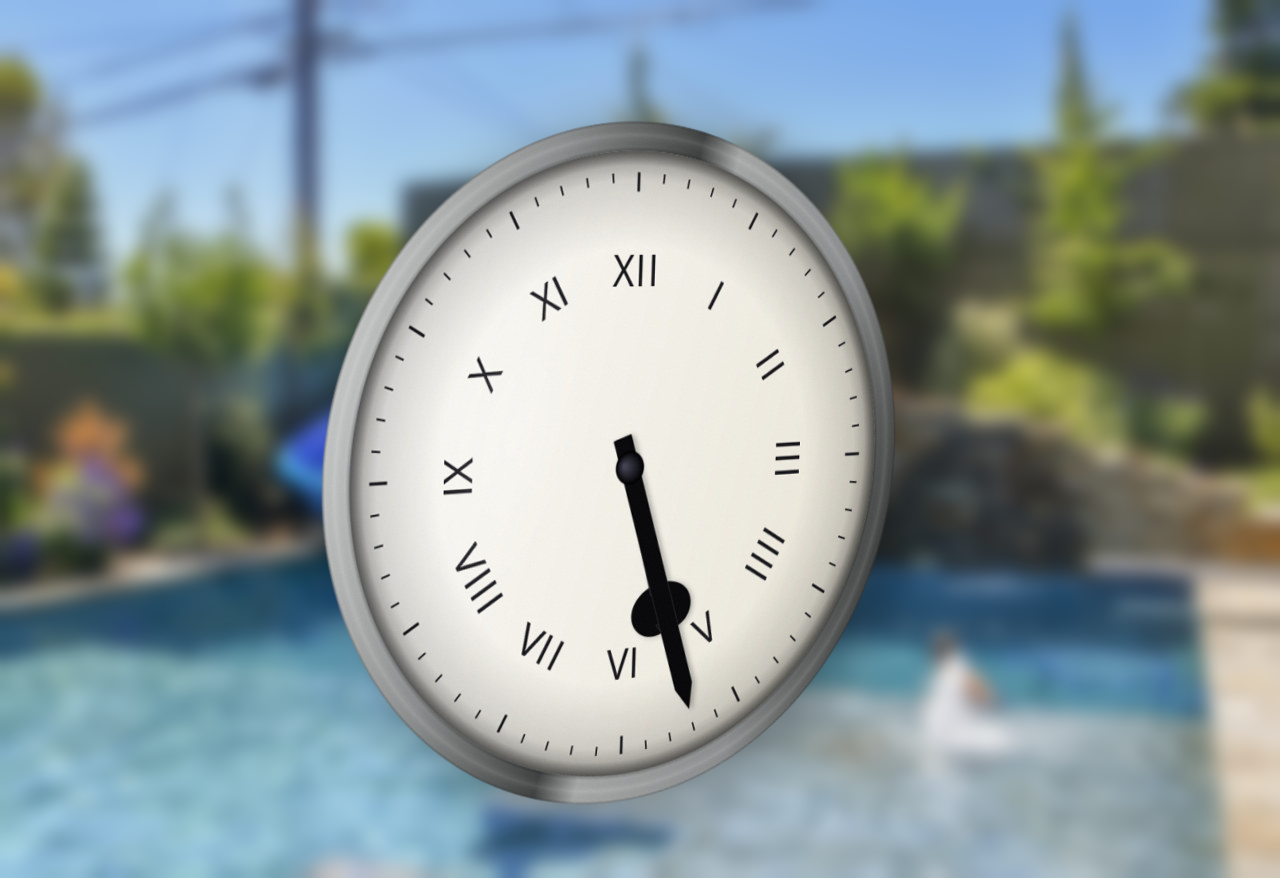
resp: 5h27
